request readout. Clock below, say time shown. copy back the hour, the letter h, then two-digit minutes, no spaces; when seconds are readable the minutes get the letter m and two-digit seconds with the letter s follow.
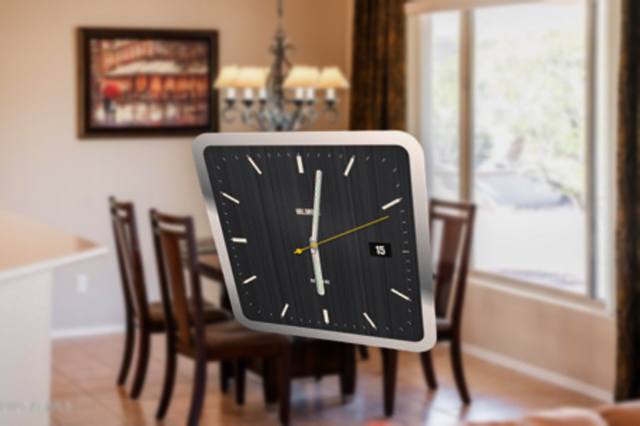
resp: 6h02m11s
